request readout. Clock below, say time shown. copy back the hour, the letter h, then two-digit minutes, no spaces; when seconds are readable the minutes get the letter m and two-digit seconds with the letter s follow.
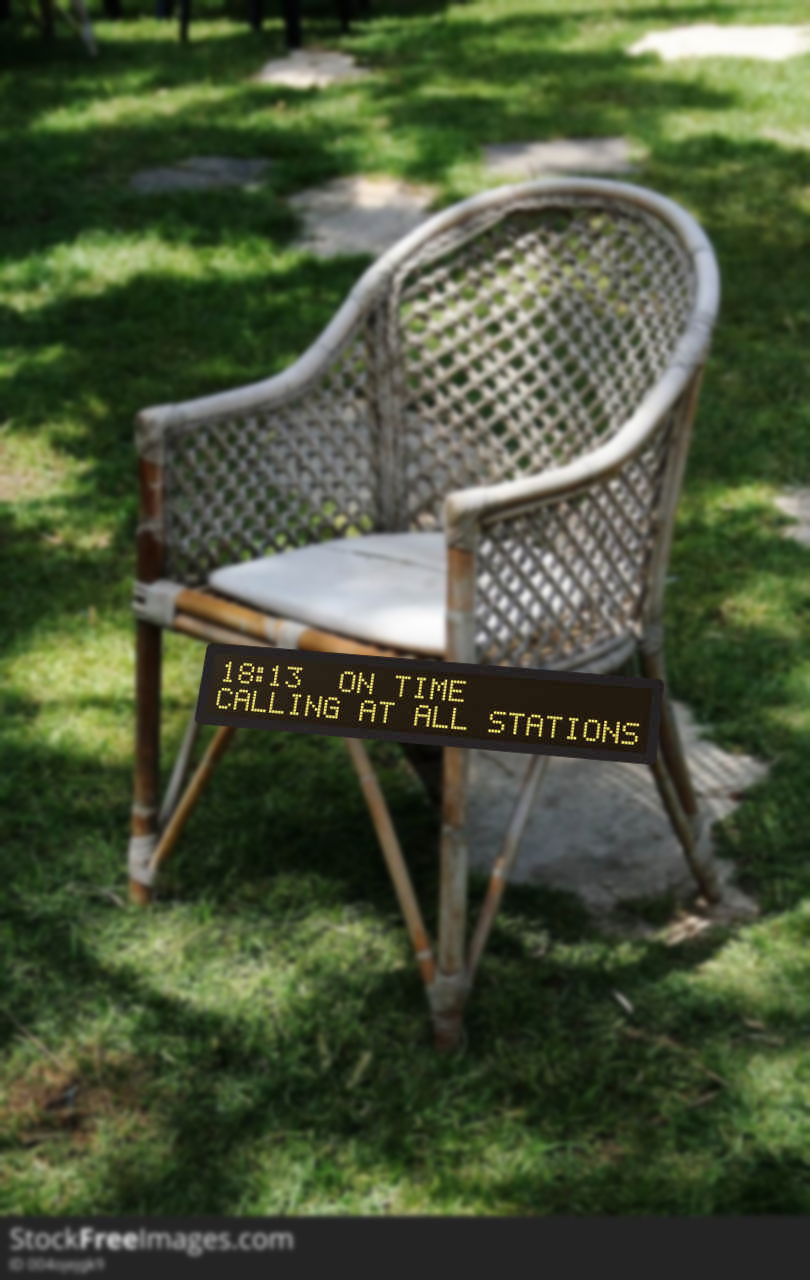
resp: 18h13
